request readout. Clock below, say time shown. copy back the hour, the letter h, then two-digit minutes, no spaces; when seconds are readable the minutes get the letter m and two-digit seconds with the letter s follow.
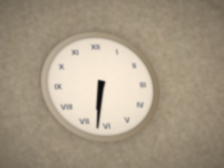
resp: 6h32
